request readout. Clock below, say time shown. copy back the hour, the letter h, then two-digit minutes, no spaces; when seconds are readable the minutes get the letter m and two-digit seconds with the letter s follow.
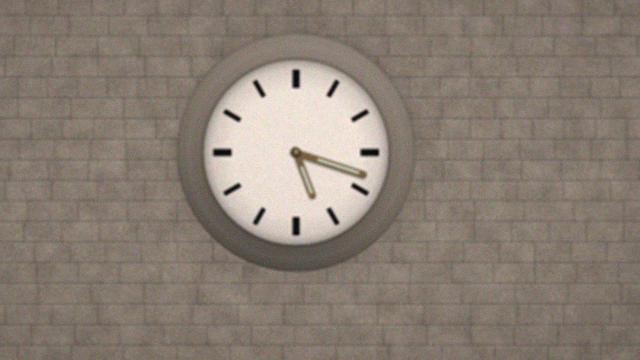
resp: 5h18
